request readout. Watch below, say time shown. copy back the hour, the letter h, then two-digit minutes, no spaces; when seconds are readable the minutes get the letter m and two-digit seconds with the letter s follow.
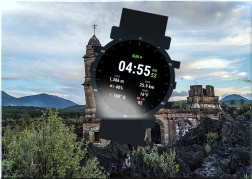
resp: 4h55
